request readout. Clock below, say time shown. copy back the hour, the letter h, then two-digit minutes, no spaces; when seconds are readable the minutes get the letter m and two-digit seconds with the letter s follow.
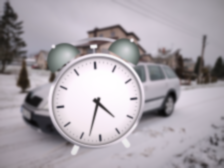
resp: 4h33
